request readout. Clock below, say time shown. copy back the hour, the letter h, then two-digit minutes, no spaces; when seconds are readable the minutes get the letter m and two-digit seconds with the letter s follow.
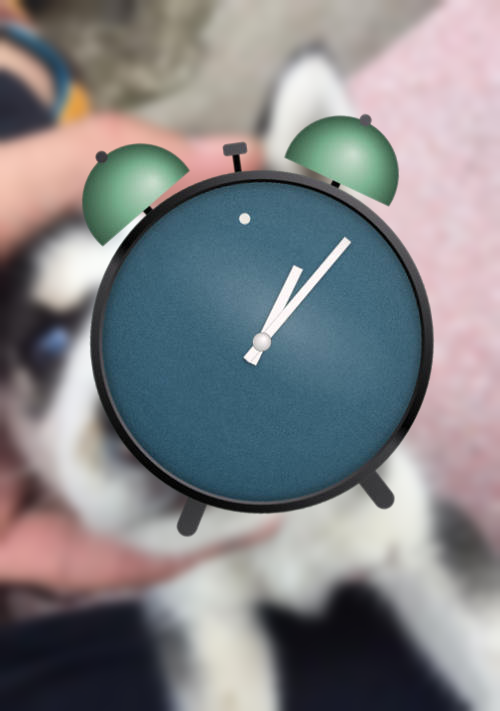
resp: 1h08
